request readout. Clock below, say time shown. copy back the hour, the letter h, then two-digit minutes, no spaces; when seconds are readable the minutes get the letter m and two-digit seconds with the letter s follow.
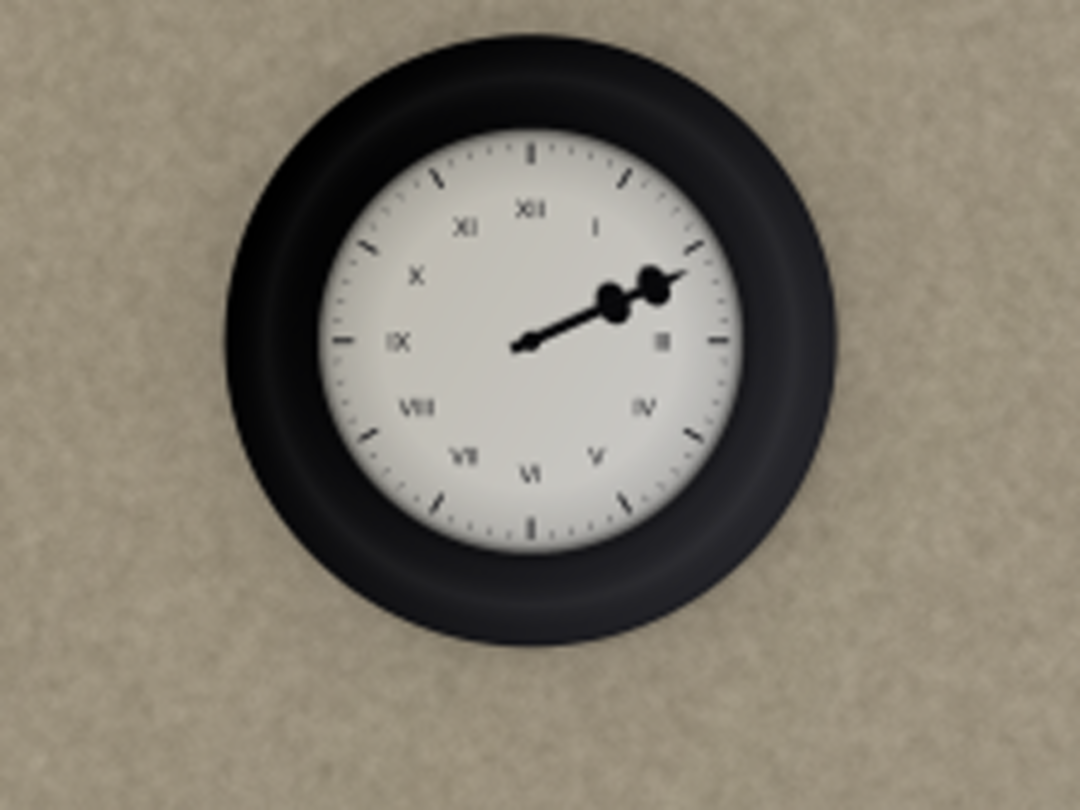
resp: 2h11
